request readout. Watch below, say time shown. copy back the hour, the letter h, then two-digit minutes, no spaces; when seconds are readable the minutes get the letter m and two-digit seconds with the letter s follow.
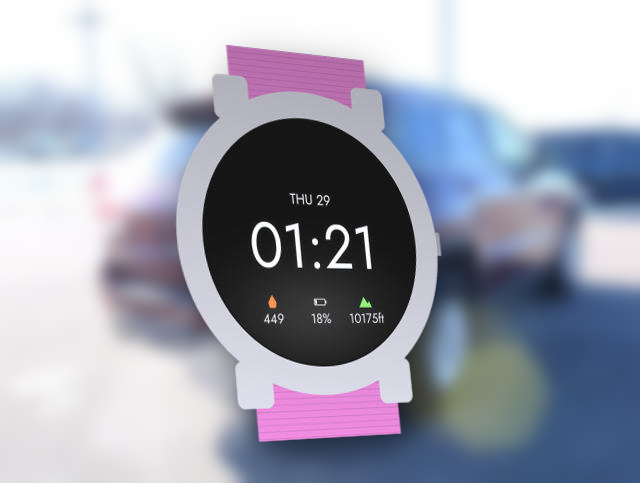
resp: 1h21
